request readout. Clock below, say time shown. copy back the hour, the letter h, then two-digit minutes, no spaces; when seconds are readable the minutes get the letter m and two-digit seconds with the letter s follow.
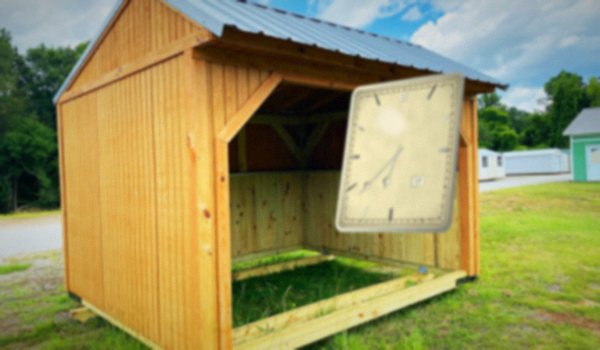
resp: 6h38
